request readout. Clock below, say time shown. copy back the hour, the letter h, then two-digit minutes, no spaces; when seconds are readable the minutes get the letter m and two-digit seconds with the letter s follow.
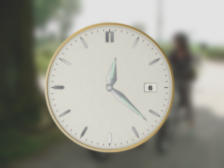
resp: 12h22
